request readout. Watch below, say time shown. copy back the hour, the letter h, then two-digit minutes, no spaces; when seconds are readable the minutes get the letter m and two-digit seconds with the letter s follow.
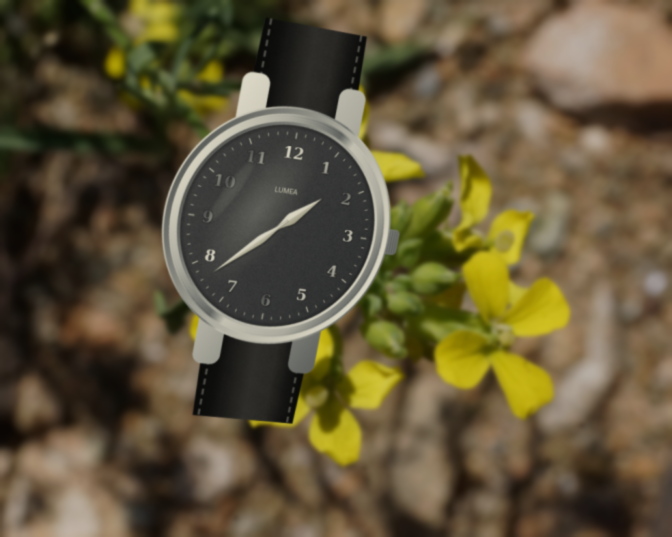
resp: 1h38
